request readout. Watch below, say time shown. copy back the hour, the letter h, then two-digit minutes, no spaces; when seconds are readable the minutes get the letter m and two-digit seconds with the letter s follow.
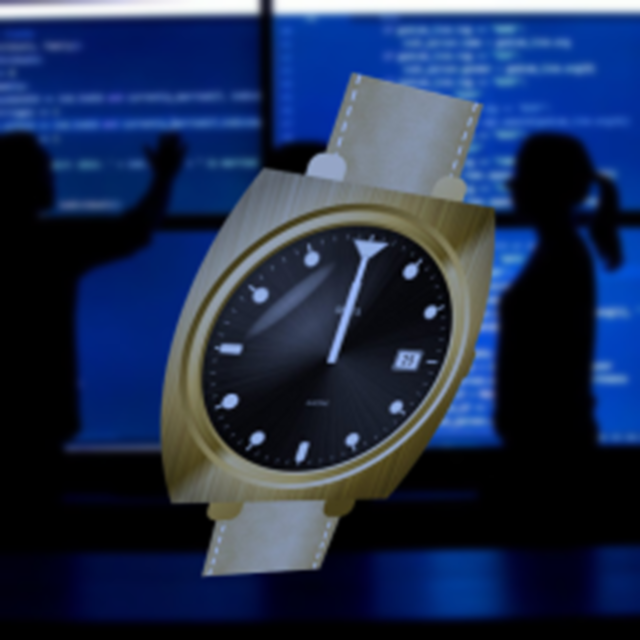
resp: 12h00
